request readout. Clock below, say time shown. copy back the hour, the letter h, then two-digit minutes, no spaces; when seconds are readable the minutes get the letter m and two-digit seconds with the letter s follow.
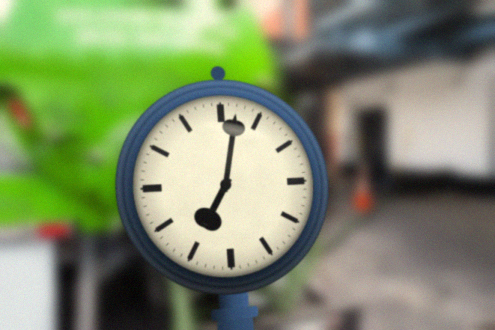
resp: 7h02
